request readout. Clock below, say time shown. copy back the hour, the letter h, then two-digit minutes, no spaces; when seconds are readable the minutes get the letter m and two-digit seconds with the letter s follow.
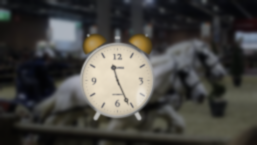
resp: 11h26
